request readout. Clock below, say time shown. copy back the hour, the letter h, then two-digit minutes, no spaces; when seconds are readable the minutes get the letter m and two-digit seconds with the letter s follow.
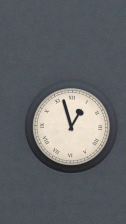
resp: 12h57
